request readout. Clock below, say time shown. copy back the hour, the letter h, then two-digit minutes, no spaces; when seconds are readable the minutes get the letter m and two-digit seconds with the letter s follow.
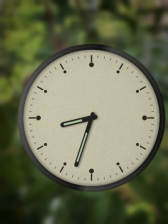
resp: 8h33
